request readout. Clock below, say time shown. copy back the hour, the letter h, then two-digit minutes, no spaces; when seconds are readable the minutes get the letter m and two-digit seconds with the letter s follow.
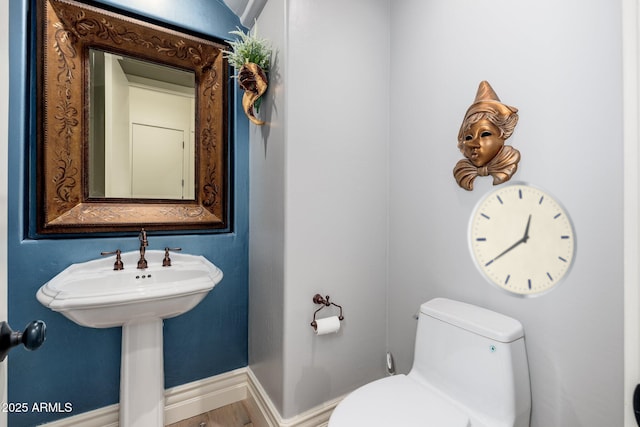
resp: 12h40
